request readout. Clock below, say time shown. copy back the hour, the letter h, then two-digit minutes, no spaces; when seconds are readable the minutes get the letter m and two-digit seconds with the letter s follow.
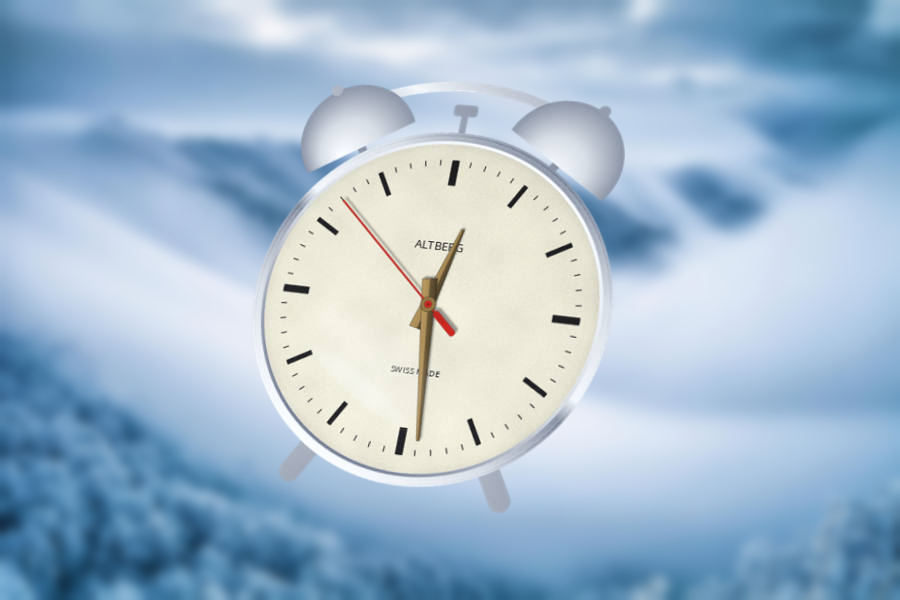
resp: 12h28m52s
